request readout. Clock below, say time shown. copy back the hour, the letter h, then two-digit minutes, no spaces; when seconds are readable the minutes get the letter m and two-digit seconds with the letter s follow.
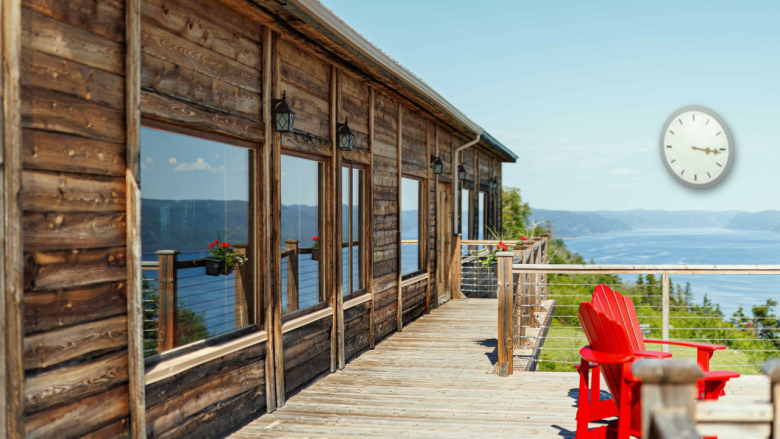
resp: 3h16
